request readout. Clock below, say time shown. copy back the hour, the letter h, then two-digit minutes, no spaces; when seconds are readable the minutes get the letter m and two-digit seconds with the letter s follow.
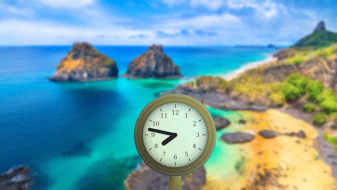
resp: 7h47
